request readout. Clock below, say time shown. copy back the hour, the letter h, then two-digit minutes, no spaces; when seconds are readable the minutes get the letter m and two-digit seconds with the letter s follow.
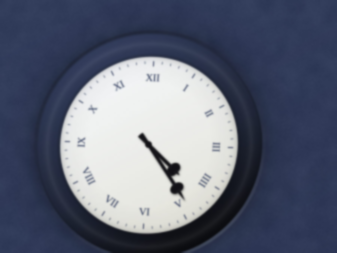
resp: 4h24
